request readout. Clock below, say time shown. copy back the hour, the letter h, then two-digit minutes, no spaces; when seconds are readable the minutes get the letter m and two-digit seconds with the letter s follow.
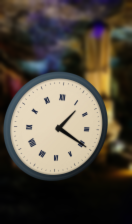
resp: 1h20
